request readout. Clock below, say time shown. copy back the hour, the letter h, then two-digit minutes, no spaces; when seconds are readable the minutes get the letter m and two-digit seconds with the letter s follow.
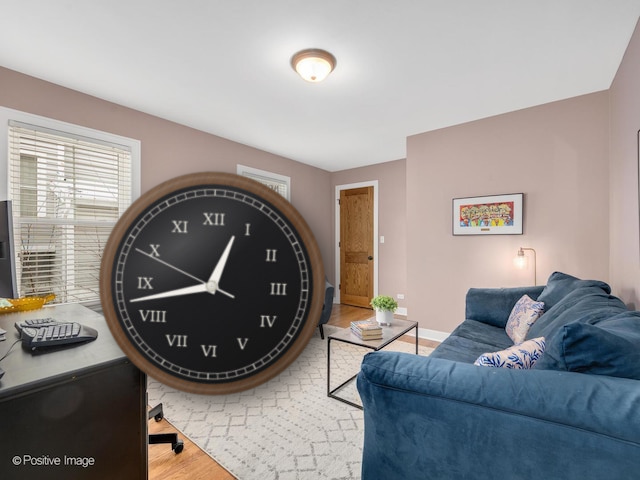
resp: 12h42m49s
